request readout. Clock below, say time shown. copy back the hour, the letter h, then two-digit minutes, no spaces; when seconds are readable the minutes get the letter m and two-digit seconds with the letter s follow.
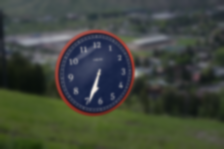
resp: 6h34
